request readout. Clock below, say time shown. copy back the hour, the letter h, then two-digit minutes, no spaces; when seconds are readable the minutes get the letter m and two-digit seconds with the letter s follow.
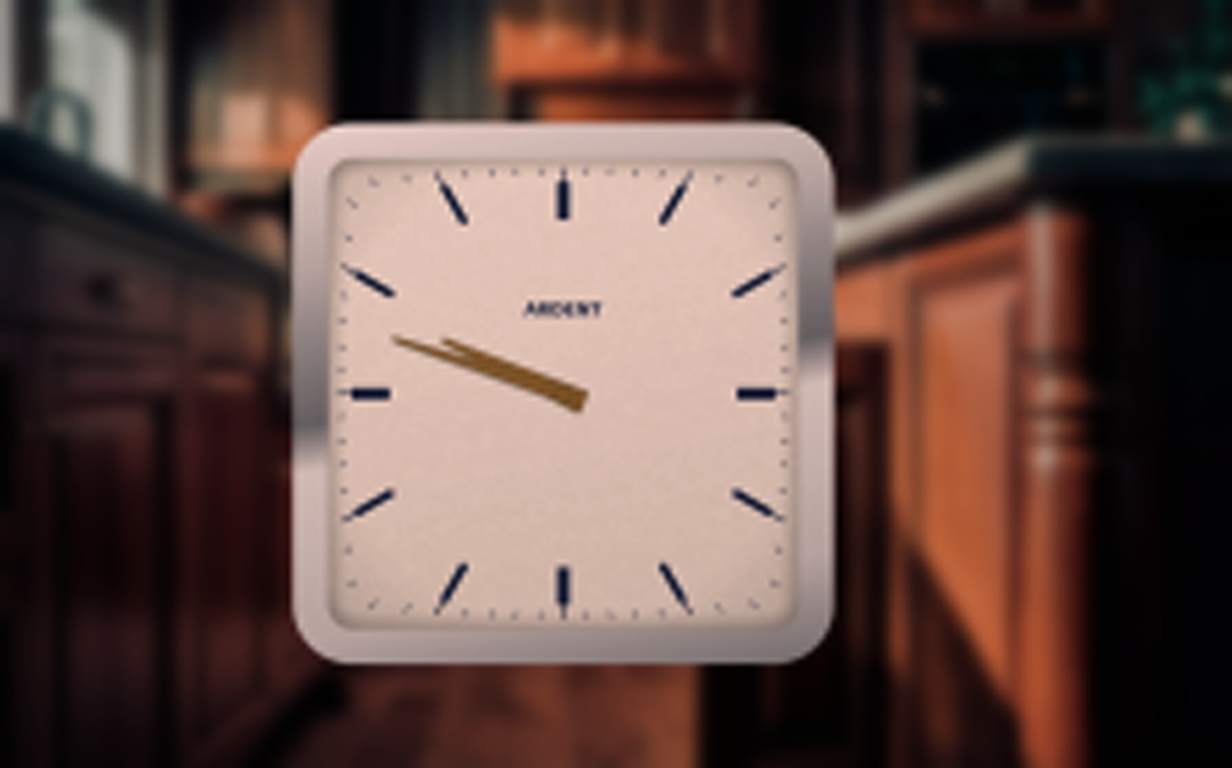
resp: 9h48
